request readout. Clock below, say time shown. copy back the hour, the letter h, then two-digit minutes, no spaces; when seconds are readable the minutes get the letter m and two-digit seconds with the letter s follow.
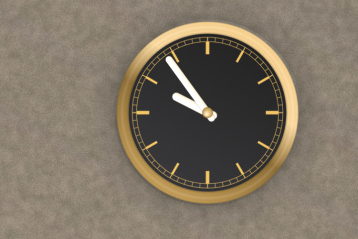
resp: 9h54
